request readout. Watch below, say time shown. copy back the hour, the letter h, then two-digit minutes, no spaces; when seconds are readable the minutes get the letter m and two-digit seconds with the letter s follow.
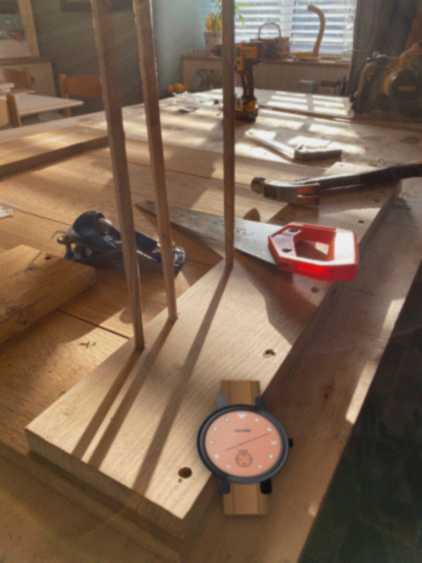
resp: 8h11
